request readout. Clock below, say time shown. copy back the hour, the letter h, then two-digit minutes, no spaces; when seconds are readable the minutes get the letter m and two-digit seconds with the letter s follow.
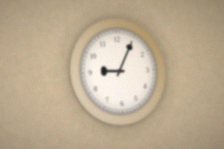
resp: 9h05
